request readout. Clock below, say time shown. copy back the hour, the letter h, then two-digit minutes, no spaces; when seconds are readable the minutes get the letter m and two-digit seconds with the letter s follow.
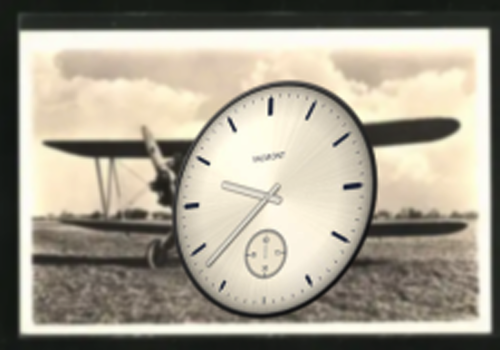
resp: 9h38
